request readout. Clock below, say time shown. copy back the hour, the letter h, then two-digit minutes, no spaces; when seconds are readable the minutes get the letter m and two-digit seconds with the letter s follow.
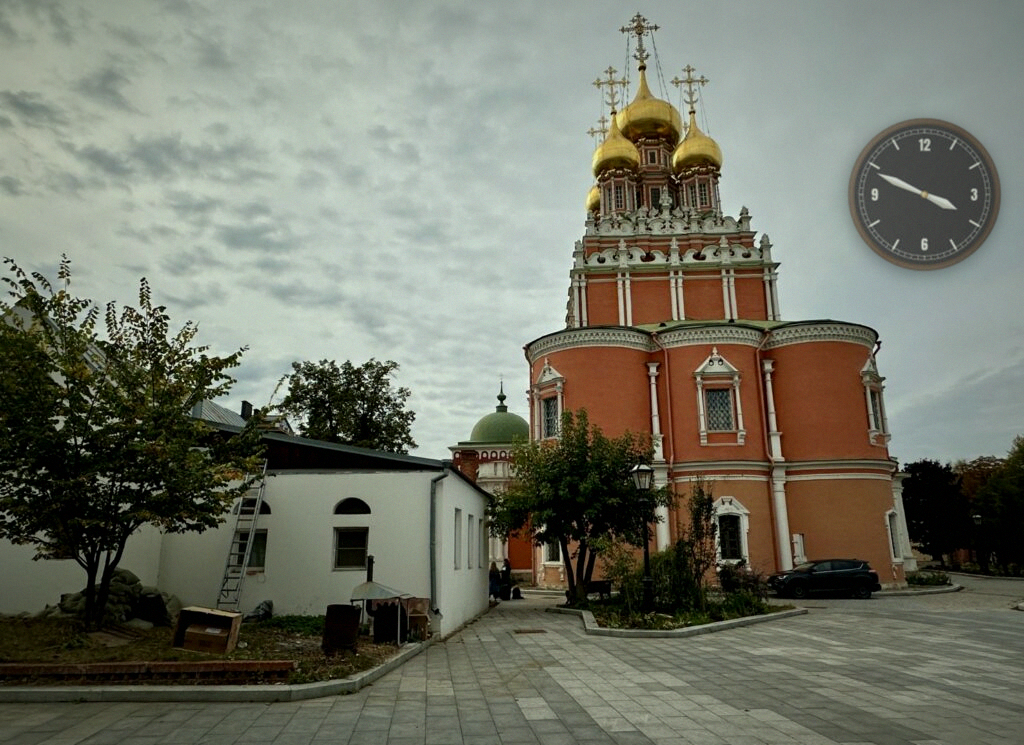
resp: 3h49
